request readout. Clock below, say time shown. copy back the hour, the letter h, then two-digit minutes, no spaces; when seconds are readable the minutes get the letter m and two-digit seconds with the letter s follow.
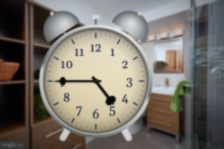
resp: 4h45
